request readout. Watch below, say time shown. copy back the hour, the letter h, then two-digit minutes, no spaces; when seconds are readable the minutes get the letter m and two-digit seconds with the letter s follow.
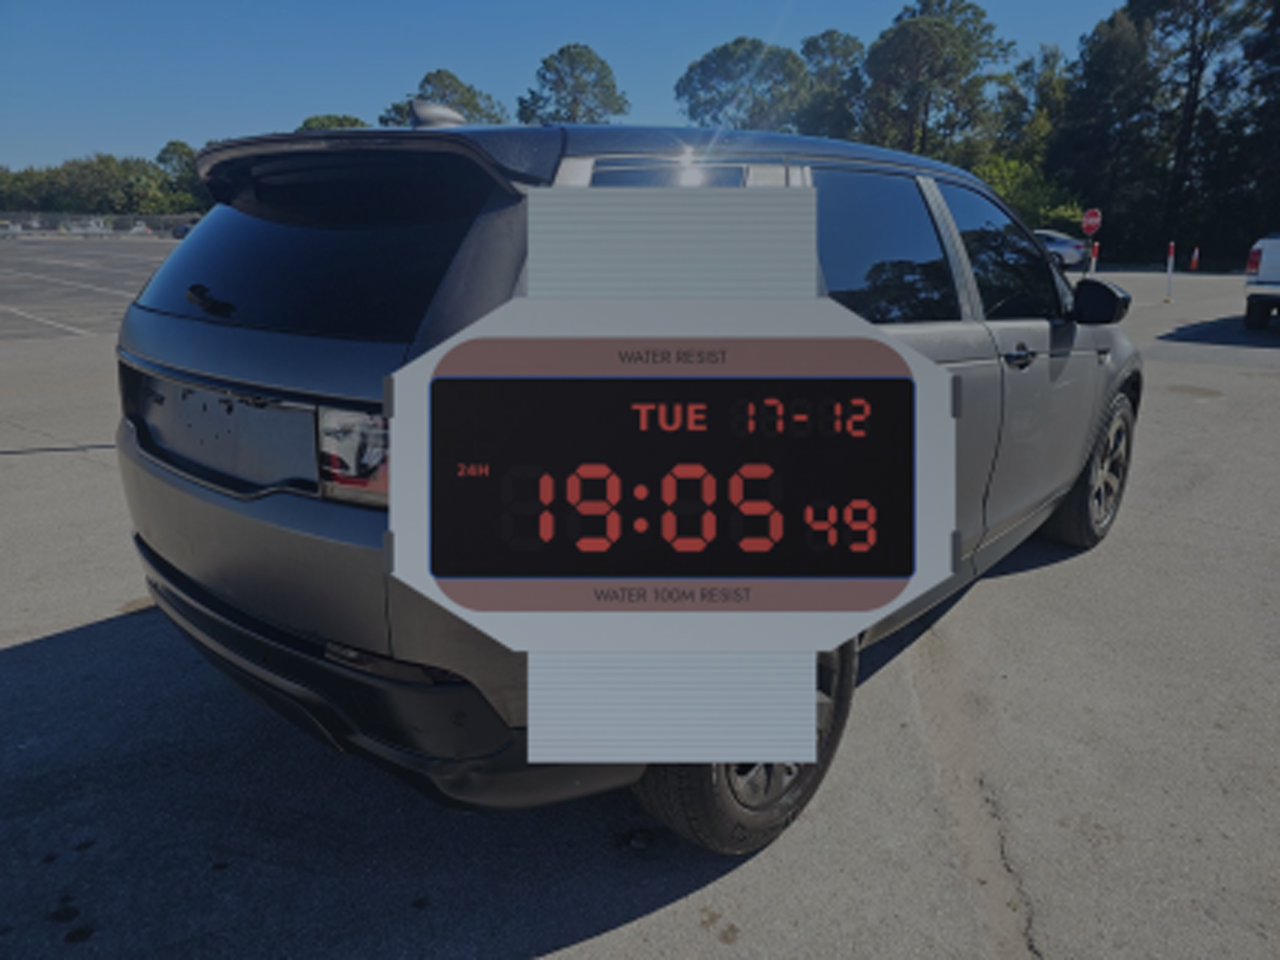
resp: 19h05m49s
